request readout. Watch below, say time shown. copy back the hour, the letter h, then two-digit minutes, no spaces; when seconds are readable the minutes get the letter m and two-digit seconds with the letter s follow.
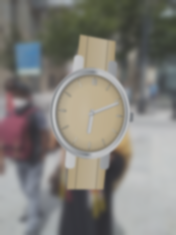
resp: 6h11
